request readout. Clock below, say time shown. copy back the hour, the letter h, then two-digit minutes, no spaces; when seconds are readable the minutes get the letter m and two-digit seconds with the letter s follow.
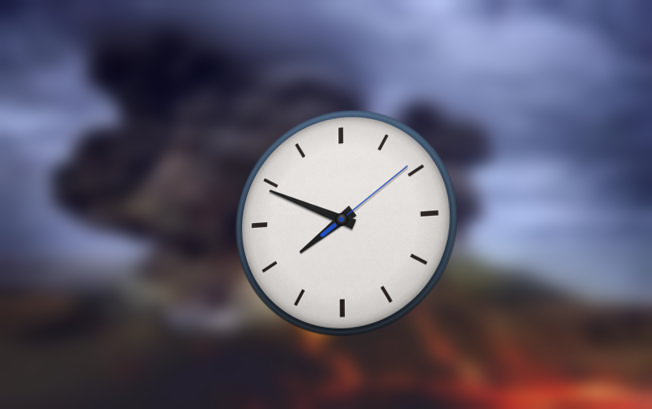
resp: 7h49m09s
